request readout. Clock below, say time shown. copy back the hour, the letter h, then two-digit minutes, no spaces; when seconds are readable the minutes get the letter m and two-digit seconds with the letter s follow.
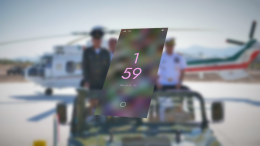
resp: 1h59
